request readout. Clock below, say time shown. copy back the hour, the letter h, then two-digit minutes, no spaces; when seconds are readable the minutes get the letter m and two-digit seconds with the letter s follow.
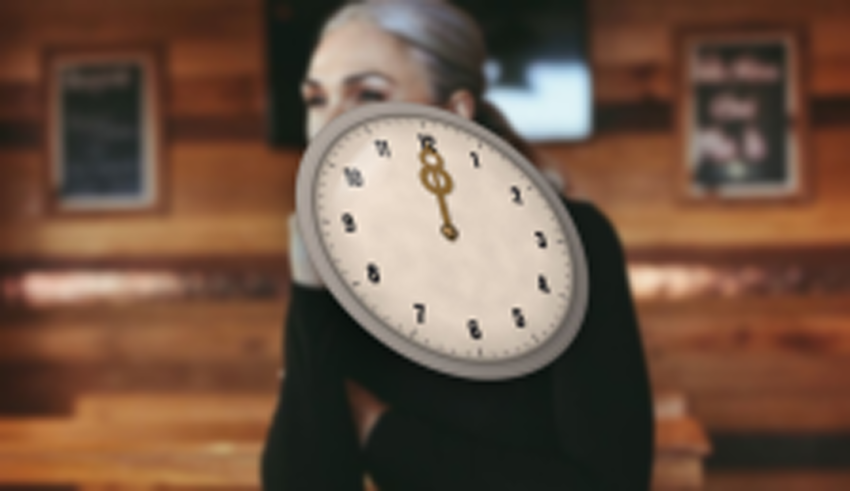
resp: 12h00
